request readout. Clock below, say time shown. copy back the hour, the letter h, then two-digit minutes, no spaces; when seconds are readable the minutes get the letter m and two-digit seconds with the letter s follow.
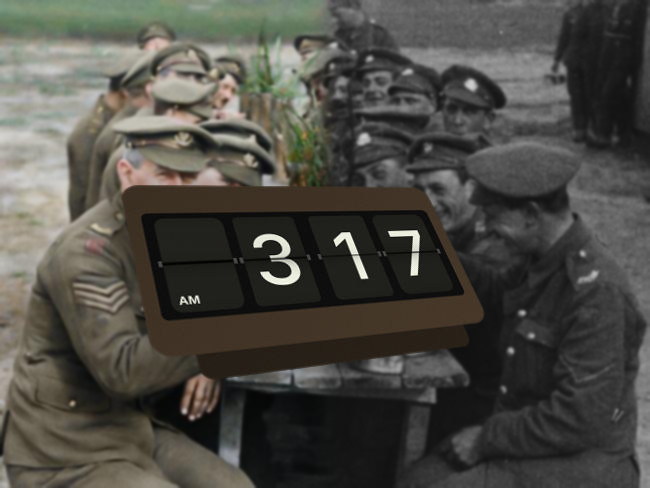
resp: 3h17
